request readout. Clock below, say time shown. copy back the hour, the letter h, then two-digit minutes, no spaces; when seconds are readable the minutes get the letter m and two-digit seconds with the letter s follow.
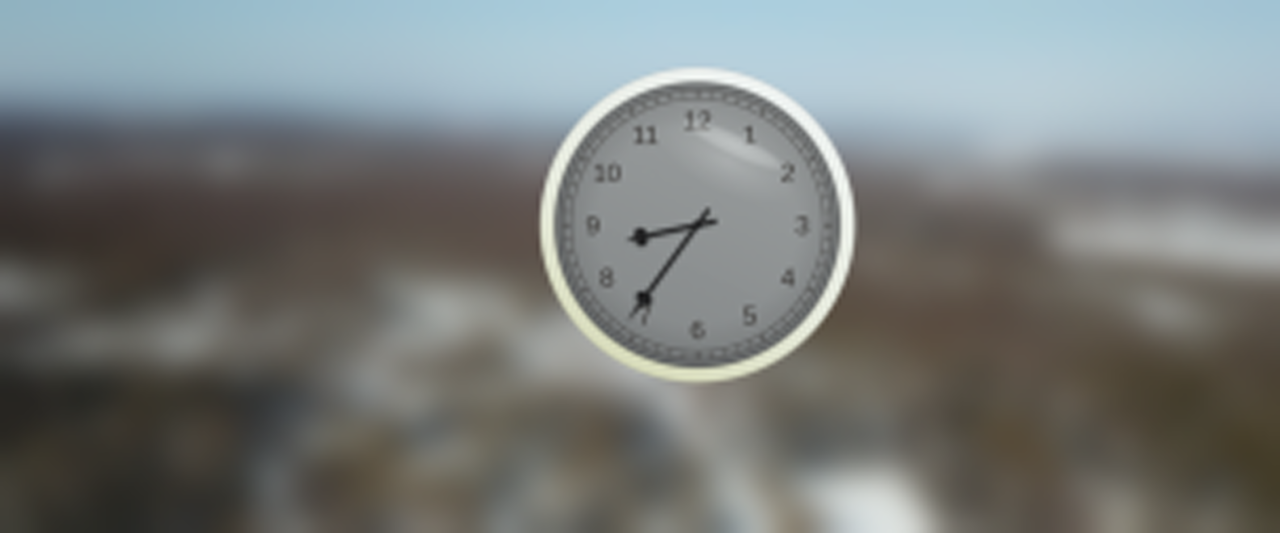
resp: 8h36
